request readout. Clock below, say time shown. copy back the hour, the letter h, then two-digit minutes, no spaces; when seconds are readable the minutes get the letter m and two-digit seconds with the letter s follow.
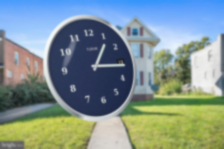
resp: 1h16
